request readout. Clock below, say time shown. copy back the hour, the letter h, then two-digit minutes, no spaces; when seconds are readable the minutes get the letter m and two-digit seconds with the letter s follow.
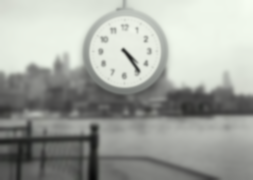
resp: 4h24
